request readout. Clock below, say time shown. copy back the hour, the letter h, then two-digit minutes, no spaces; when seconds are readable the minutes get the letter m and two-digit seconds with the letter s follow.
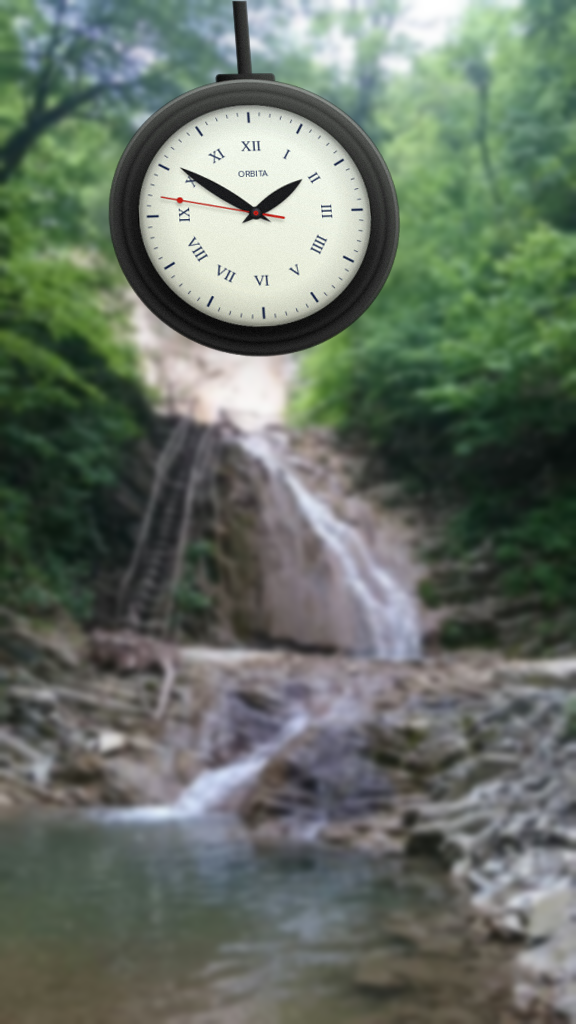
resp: 1h50m47s
